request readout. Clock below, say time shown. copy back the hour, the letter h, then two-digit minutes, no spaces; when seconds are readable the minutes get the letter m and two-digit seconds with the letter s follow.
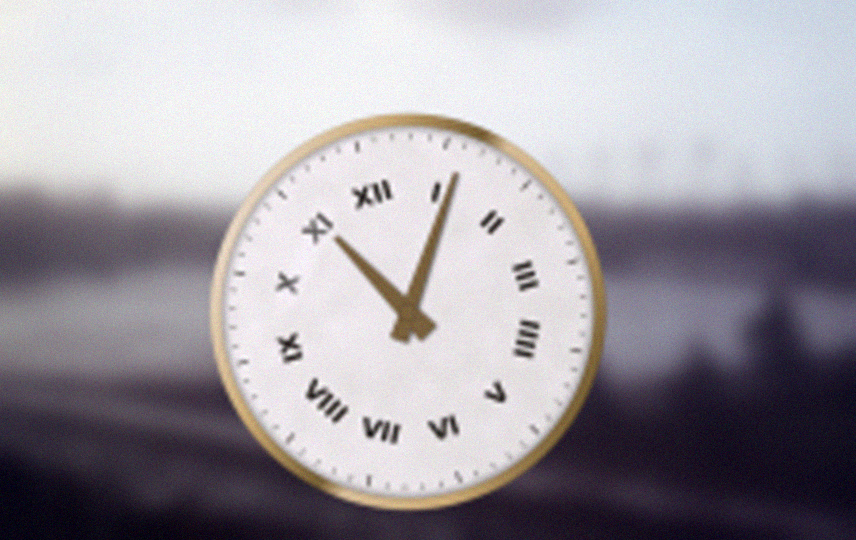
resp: 11h06
